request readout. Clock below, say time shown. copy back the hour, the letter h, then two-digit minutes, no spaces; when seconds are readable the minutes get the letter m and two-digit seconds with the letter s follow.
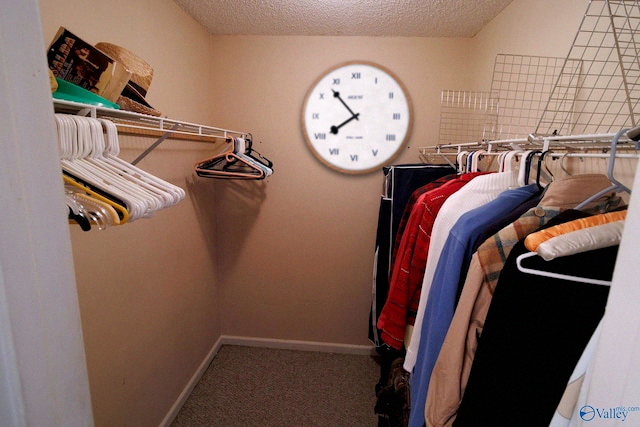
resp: 7h53
